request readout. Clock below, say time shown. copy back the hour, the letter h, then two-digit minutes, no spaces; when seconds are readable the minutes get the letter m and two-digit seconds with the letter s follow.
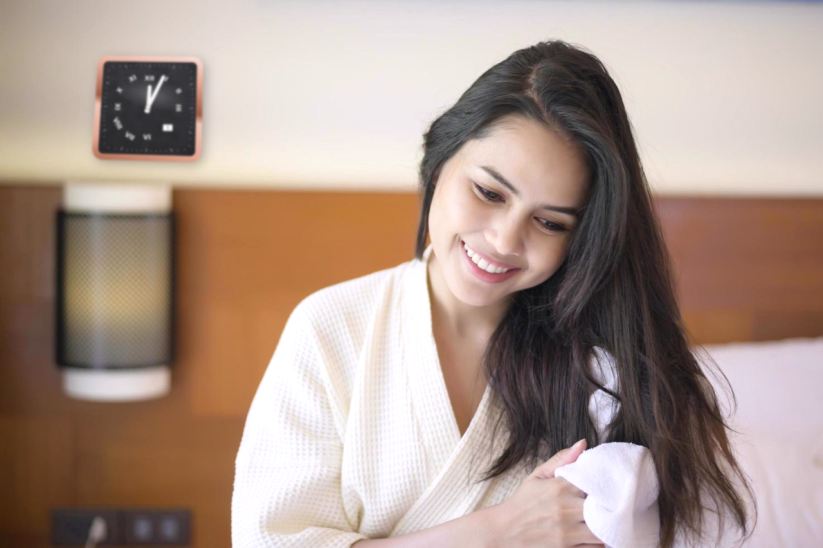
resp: 12h04
